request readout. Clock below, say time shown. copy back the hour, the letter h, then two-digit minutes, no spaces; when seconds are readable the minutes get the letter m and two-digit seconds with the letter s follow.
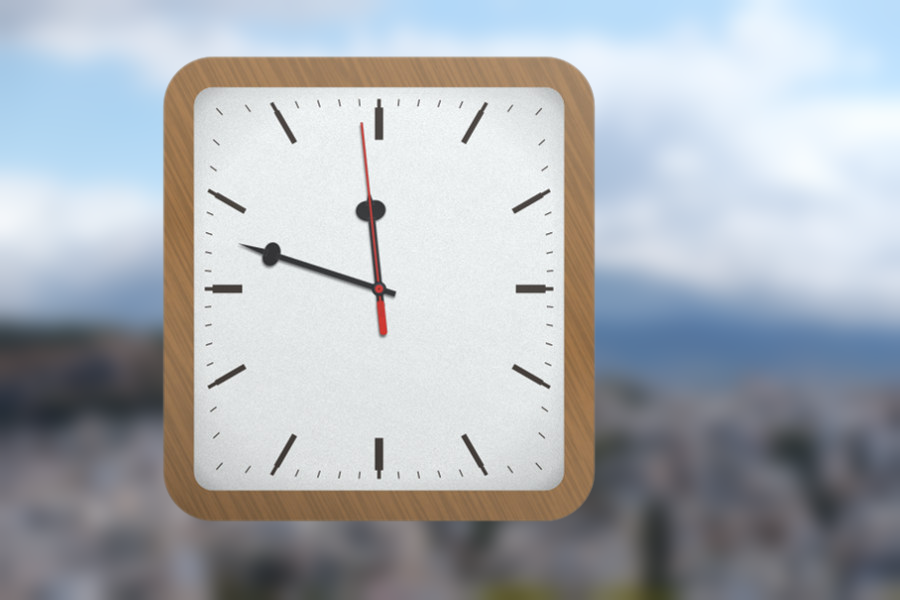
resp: 11h47m59s
